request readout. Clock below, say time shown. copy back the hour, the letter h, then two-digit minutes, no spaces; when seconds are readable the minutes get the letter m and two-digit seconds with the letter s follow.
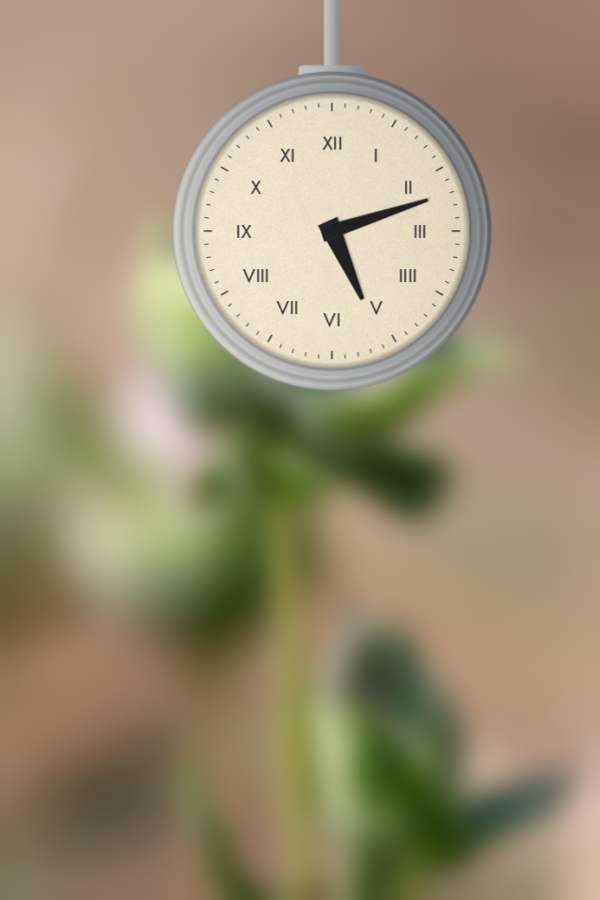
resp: 5h12
